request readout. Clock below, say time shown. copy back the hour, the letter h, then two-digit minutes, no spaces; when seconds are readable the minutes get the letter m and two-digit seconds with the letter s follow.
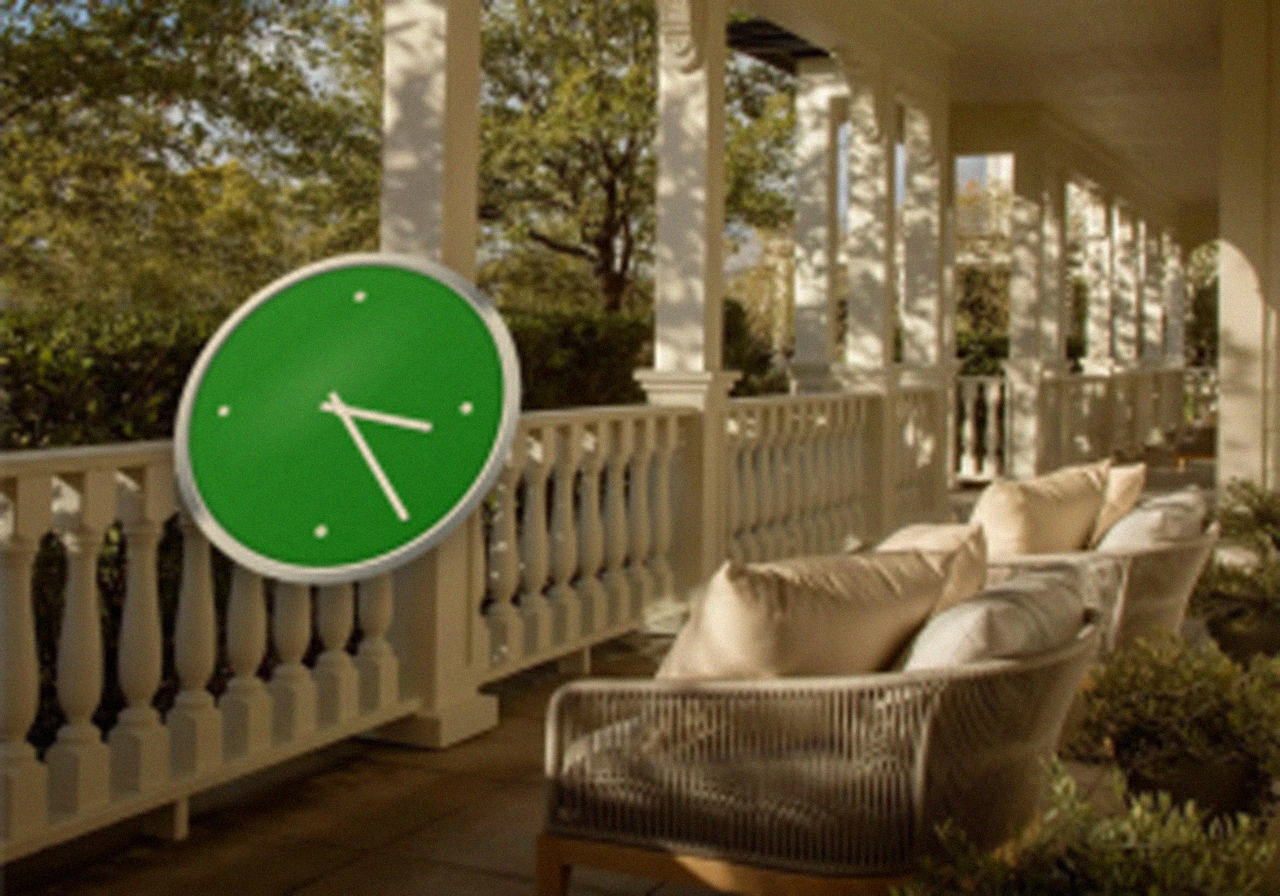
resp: 3h24
